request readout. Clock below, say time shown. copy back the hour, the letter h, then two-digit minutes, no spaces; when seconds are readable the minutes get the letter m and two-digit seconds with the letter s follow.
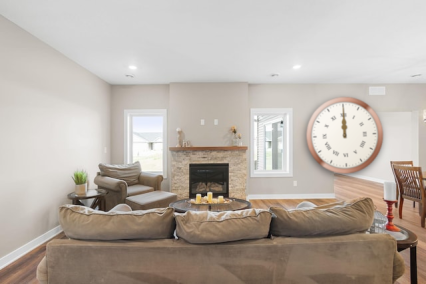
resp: 12h00
